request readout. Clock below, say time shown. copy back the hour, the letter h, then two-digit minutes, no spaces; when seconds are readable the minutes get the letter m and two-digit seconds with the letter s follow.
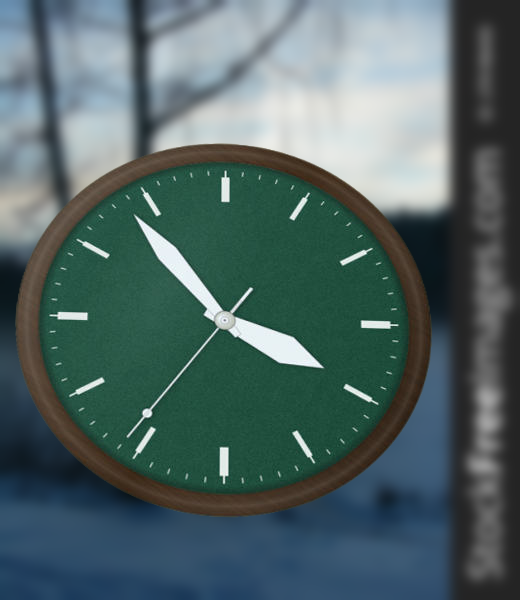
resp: 3h53m36s
